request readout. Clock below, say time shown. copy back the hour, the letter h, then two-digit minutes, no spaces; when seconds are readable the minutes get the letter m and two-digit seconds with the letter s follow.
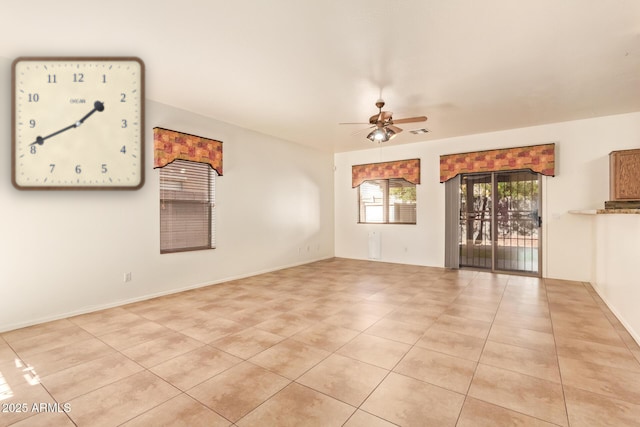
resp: 1h41
